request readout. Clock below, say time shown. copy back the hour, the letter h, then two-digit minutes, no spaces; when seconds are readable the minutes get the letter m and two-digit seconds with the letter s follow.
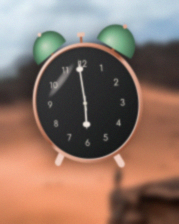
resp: 5h59
